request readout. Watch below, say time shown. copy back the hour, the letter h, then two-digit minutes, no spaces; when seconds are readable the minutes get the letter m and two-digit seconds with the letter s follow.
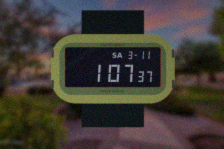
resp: 1h07m37s
